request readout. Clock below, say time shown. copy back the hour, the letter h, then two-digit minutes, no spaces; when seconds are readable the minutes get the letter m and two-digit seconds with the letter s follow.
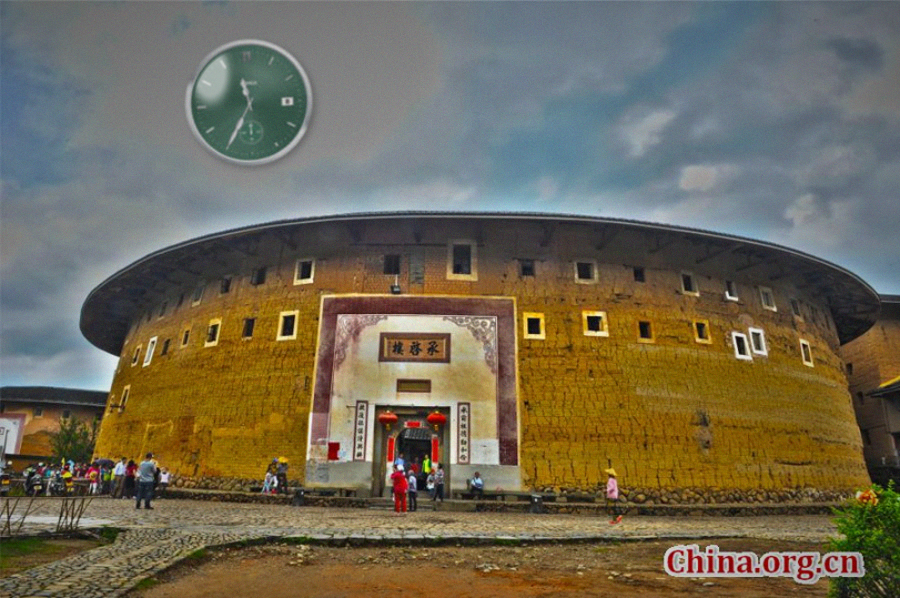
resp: 11h35
